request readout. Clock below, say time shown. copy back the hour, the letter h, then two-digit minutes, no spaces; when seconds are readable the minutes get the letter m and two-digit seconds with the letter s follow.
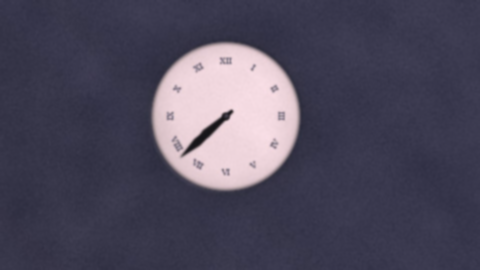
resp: 7h38
